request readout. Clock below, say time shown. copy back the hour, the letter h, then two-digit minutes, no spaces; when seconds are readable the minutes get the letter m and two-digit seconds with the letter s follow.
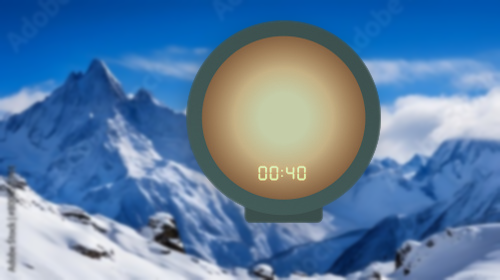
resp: 0h40
